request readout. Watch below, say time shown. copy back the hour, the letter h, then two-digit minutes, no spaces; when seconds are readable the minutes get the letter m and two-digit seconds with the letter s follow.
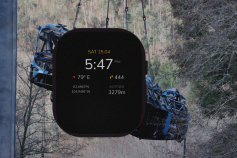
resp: 5h47
